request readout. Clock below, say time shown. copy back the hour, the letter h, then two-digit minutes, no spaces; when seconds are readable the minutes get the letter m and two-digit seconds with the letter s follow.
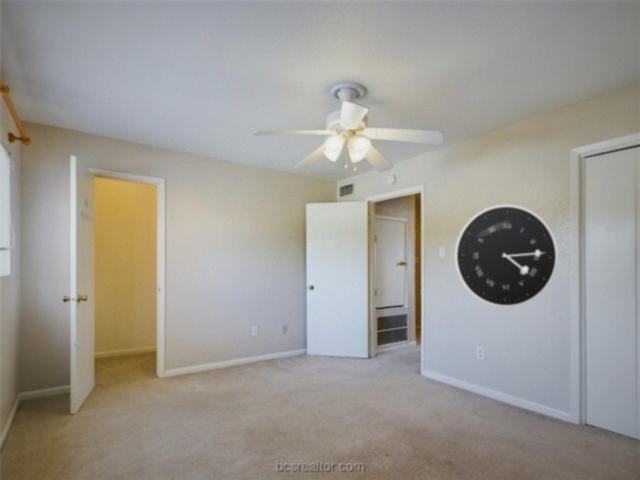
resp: 4h14
